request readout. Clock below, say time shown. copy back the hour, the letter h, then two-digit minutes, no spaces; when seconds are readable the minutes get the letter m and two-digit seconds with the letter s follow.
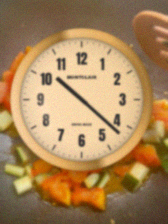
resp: 10h22
